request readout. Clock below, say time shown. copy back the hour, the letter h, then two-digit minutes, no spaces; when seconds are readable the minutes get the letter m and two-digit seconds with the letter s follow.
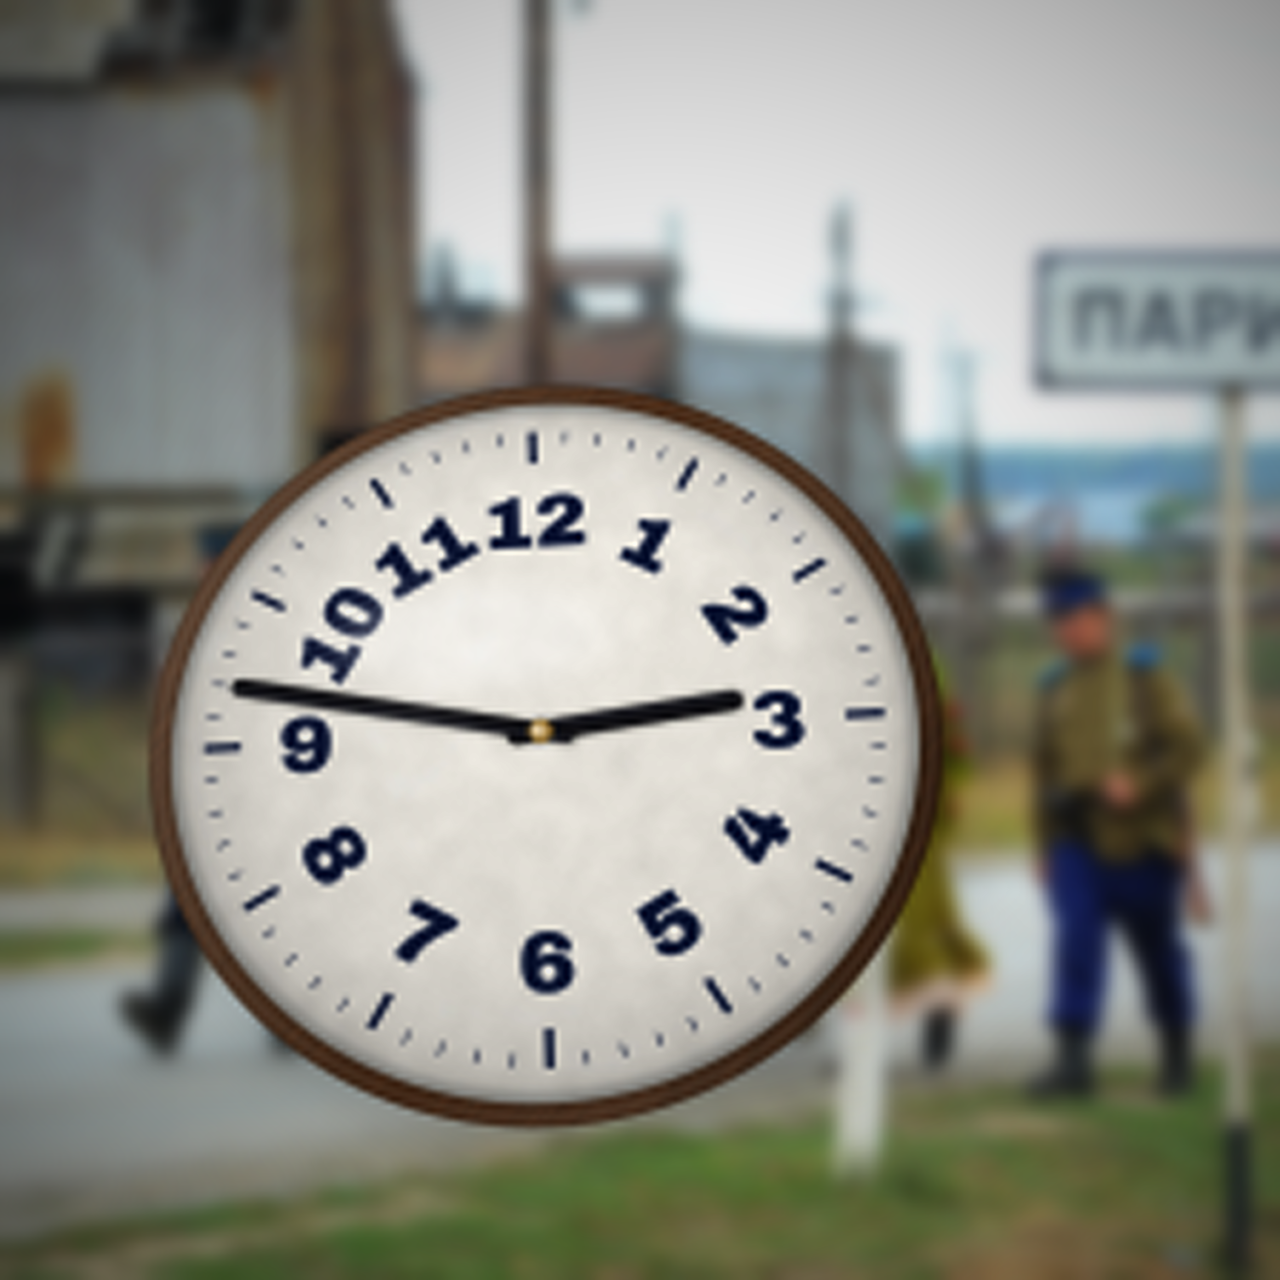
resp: 2h47
